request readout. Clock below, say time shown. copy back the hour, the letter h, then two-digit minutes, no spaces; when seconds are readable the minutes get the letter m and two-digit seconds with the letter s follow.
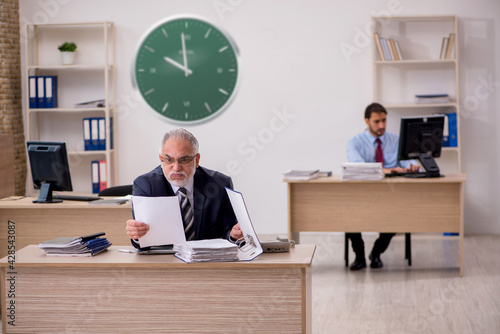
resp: 9h59
